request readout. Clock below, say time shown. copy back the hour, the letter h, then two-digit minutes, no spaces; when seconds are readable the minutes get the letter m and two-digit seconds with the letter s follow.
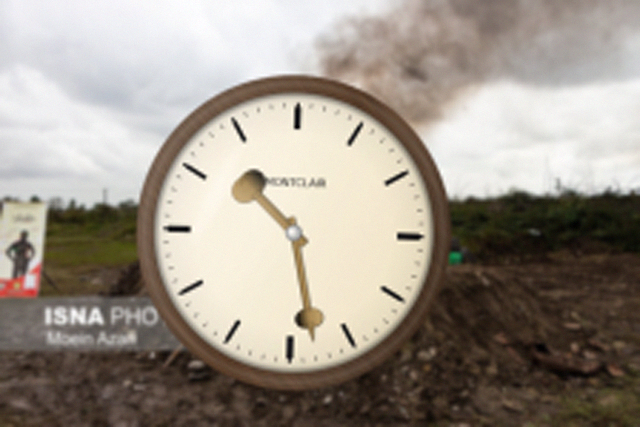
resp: 10h28
